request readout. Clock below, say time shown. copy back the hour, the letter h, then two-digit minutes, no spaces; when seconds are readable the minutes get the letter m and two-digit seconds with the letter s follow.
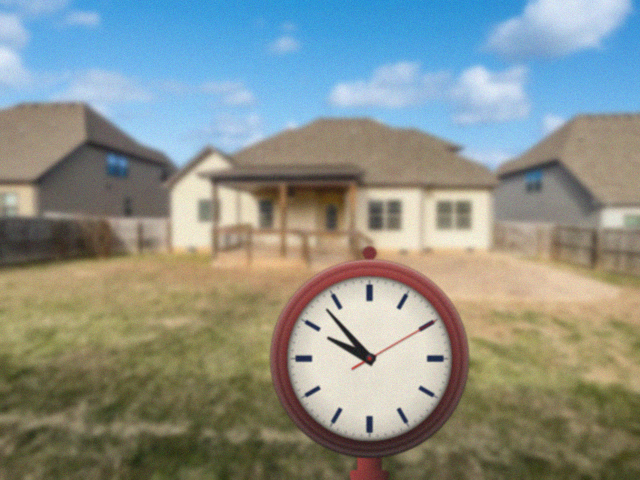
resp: 9h53m10s
